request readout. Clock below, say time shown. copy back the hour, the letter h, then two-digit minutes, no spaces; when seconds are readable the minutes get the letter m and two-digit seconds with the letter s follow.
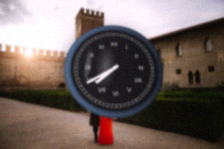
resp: 7h40
